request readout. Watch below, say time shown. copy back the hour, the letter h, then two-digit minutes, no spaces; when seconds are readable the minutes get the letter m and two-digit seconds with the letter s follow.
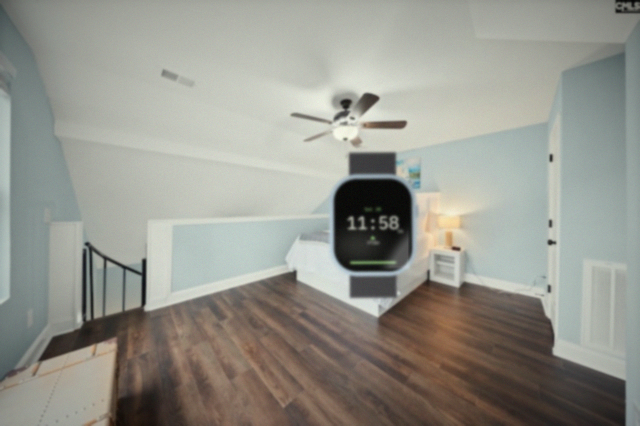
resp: 11h58
